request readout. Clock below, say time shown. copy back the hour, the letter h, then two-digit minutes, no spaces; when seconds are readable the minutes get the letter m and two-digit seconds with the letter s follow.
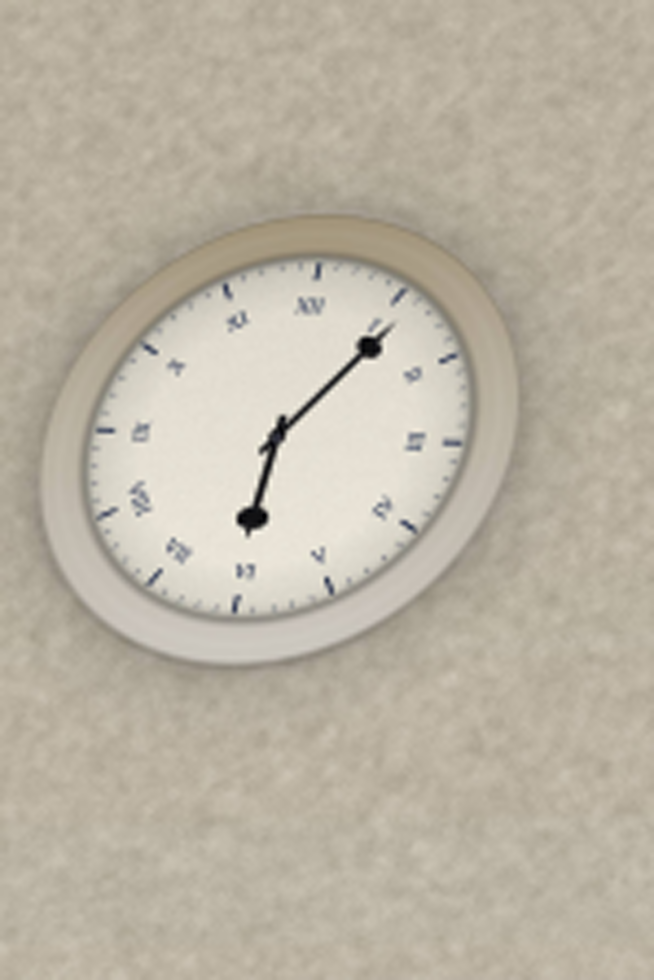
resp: 6h06
